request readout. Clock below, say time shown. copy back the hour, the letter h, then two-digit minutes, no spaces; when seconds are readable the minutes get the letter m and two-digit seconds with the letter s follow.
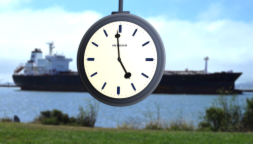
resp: 4h59
